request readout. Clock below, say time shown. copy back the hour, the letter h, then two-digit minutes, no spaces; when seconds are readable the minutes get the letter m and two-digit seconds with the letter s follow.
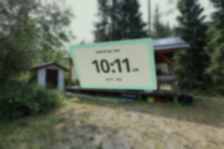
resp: 10h11
